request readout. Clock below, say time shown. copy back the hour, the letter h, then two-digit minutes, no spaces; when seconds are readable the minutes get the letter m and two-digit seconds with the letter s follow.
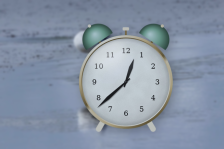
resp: 12h38
